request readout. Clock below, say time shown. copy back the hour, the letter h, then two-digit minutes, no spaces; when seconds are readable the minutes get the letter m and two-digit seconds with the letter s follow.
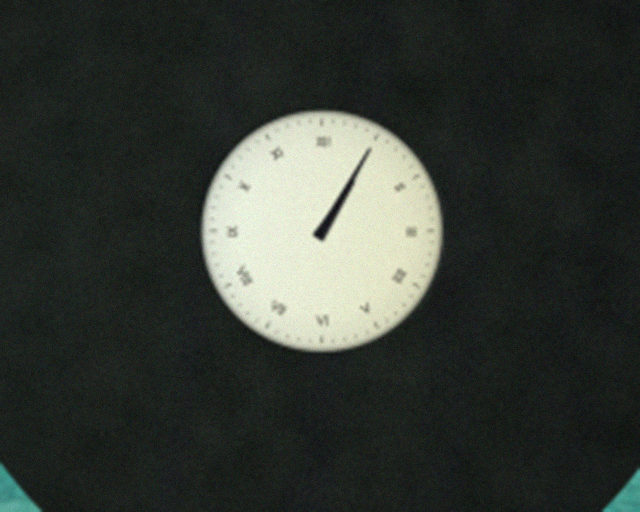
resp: 1h05
